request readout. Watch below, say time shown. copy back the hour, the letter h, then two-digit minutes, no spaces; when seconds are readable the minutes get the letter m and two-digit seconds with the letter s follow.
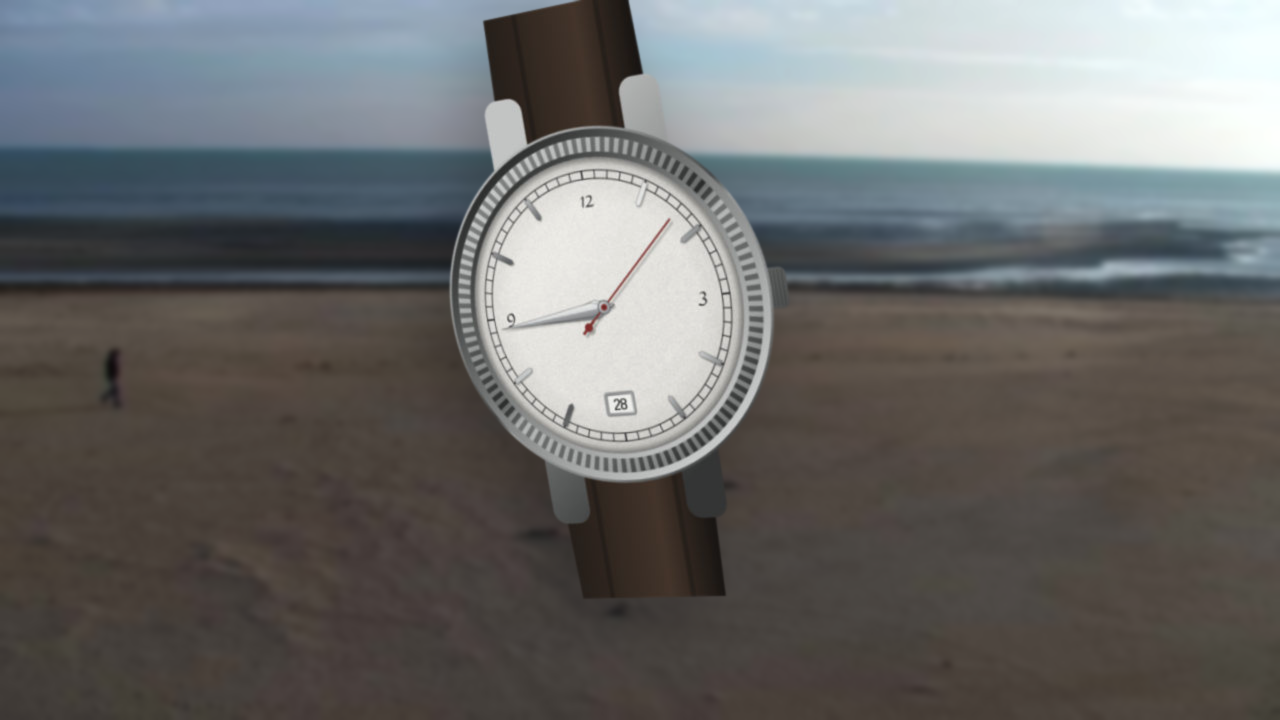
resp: 8h44m08s
